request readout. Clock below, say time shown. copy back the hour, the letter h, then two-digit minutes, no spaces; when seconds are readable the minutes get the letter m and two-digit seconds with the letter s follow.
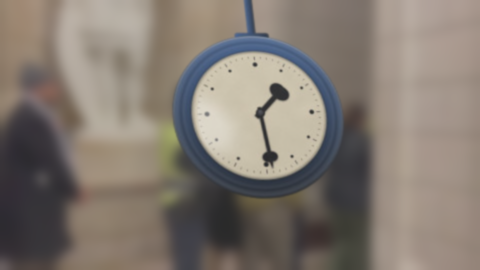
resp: 1h29
